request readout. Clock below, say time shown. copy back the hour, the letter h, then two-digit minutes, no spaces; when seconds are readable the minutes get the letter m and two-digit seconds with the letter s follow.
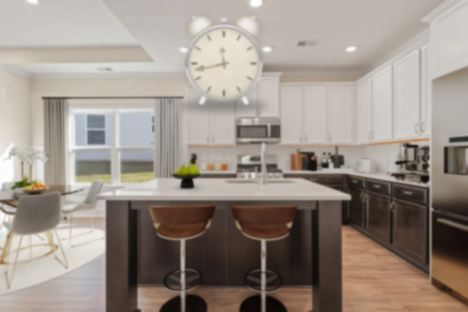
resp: 11h43
